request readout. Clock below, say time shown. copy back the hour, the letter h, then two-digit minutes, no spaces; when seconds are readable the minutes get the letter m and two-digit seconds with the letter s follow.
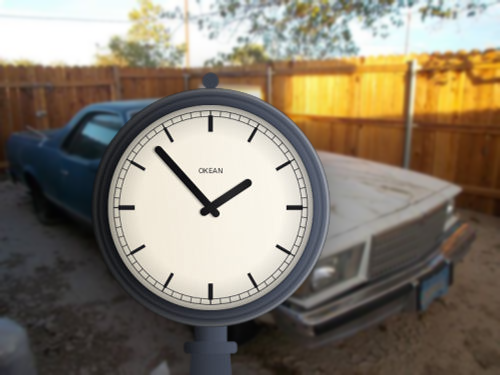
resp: 1h53
